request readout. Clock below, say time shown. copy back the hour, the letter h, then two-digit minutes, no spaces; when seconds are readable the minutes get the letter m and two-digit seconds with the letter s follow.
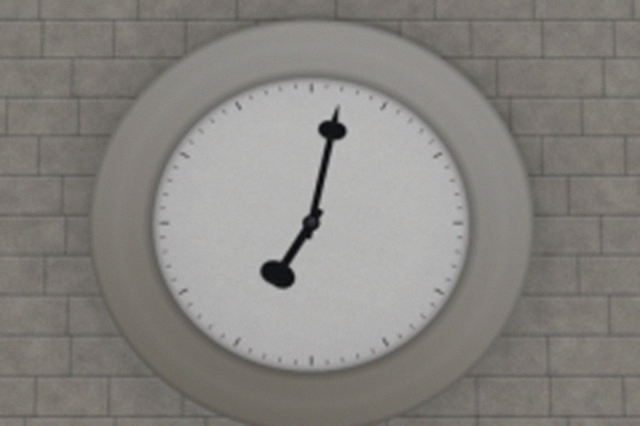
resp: 7h02
